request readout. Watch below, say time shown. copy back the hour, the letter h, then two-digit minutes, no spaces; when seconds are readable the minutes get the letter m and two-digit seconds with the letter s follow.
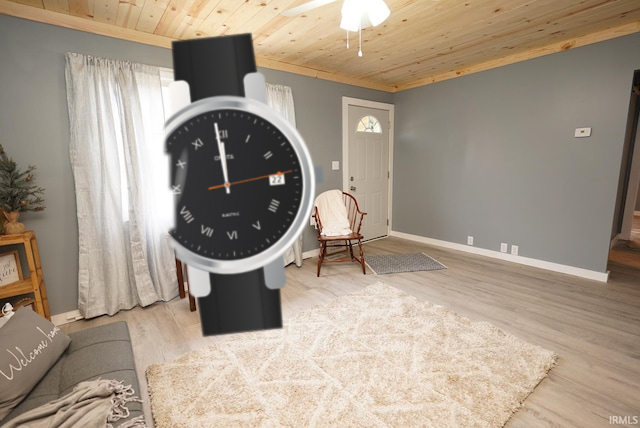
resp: 11h59m14s
